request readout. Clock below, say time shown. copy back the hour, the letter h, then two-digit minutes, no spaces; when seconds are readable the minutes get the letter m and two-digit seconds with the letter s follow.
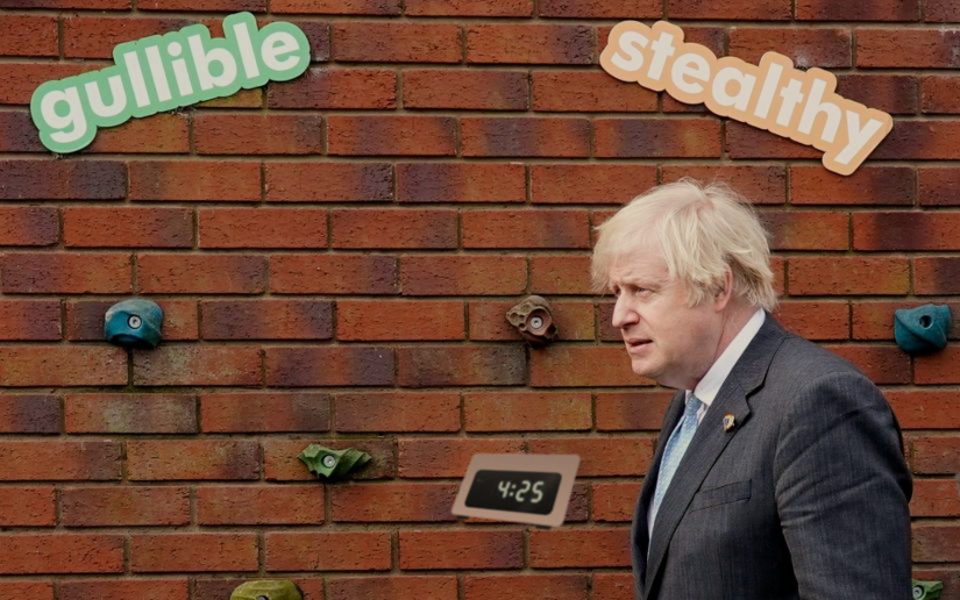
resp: 4h25
